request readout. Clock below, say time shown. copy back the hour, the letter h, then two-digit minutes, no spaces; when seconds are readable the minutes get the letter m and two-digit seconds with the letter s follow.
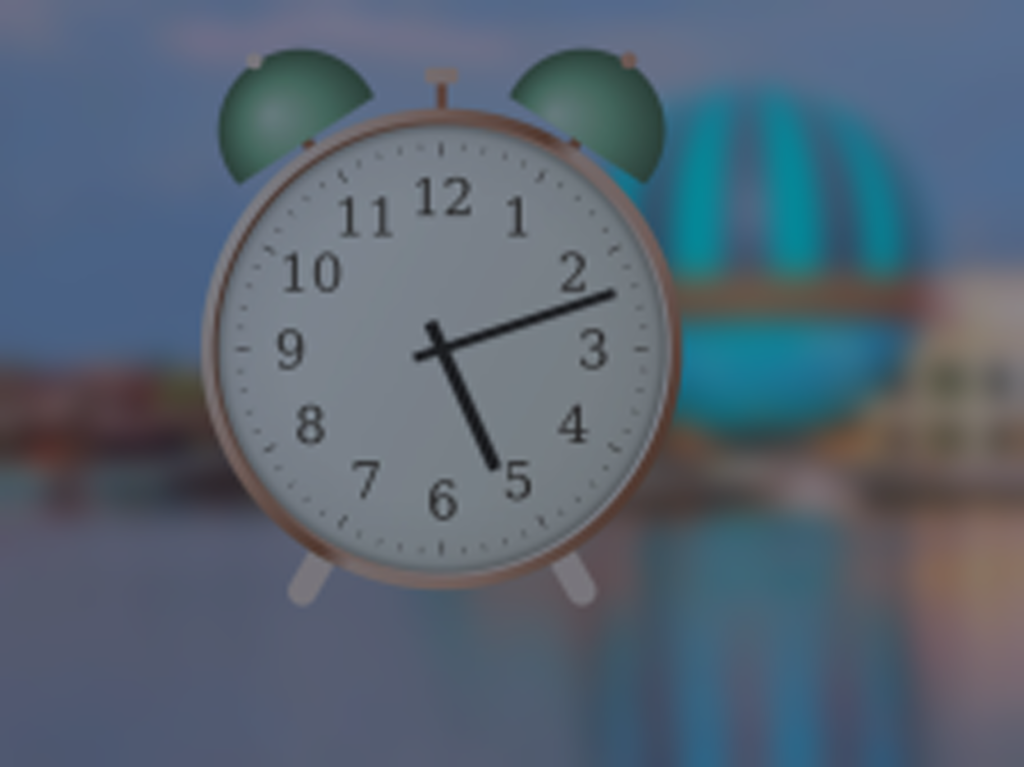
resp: 5h12
